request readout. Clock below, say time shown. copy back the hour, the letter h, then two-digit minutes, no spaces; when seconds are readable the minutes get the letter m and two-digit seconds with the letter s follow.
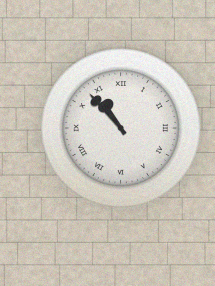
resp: 10h53
